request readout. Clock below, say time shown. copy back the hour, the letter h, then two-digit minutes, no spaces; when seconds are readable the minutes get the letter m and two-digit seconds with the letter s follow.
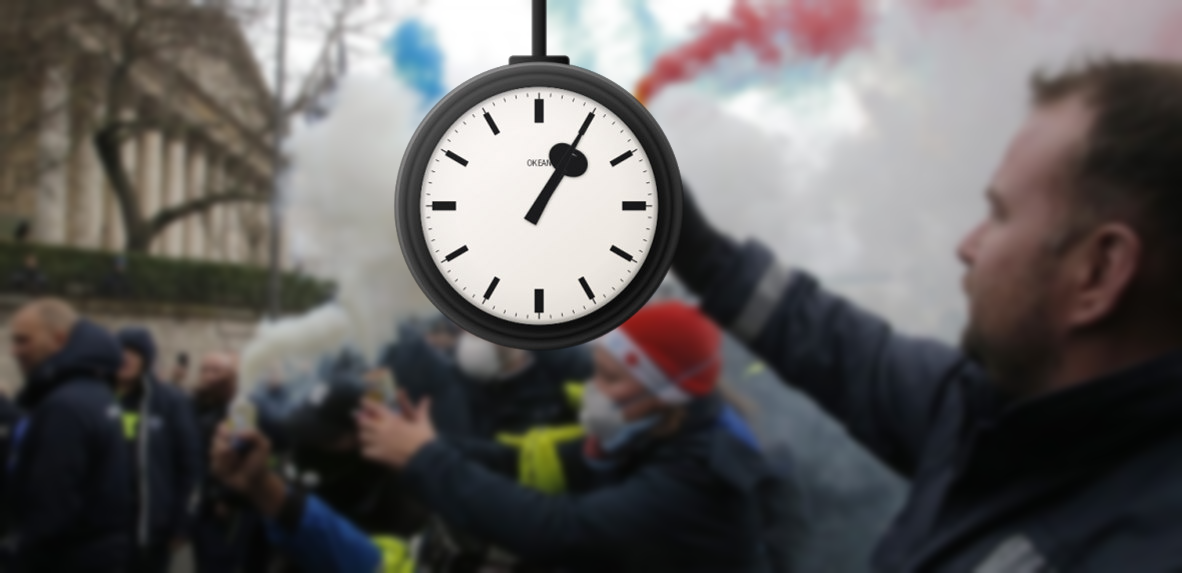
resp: 1h05
